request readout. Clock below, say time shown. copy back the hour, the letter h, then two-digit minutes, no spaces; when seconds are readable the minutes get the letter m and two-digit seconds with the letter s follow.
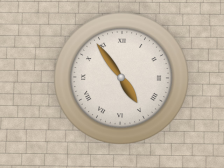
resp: 4h54
